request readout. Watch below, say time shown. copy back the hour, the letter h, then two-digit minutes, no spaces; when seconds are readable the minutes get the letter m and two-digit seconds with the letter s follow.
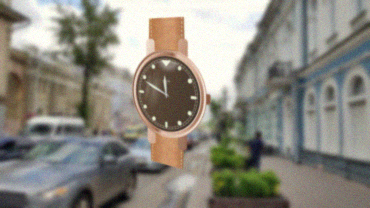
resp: 11h49
